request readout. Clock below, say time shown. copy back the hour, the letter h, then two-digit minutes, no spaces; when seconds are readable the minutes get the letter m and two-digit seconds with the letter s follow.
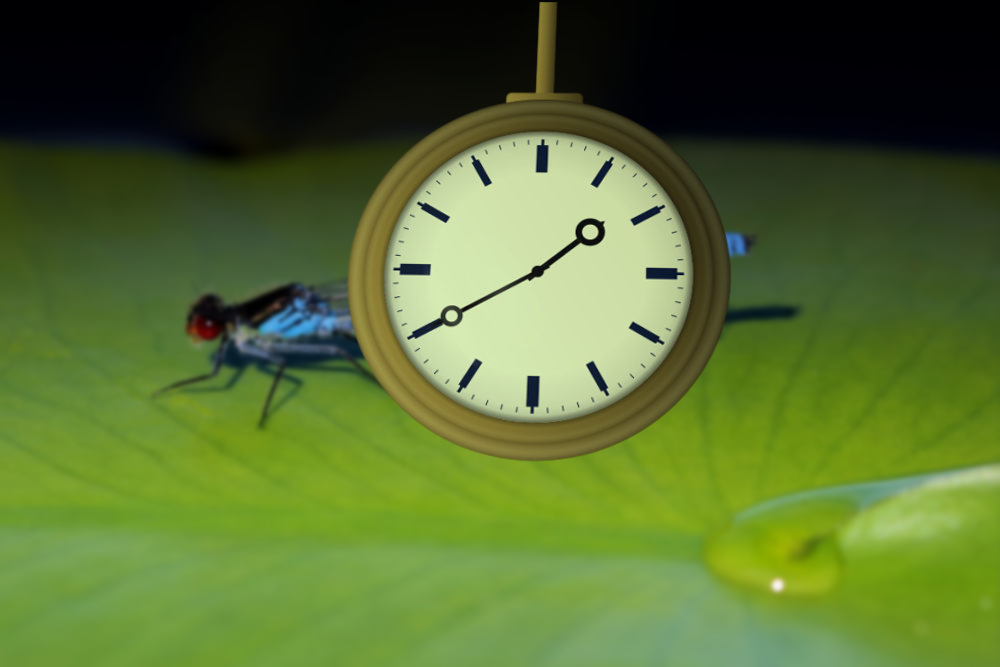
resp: 1h40
